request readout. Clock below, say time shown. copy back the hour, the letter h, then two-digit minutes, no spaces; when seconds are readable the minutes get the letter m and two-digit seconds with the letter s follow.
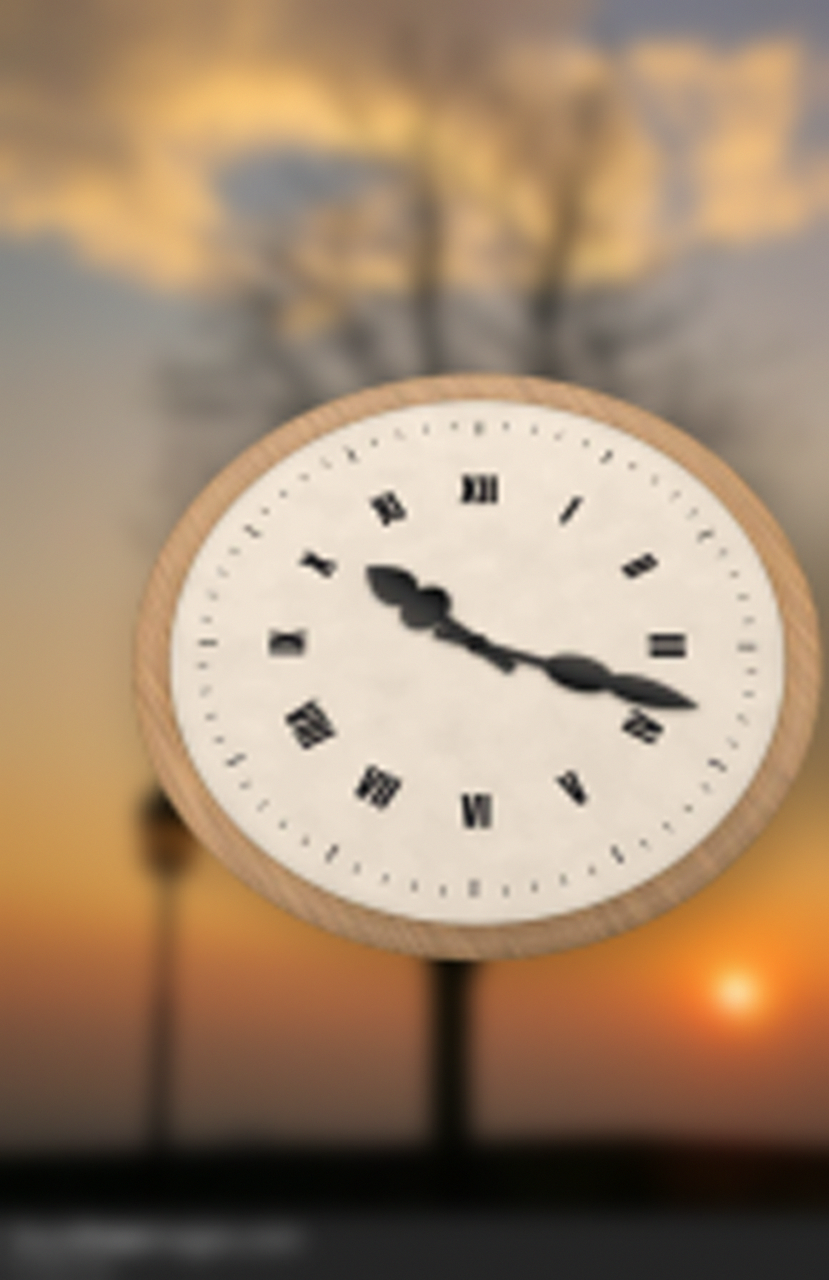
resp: 10h18
